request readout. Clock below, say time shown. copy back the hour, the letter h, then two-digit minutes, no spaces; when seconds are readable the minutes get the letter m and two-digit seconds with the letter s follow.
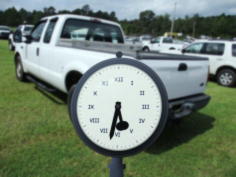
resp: 5h32
